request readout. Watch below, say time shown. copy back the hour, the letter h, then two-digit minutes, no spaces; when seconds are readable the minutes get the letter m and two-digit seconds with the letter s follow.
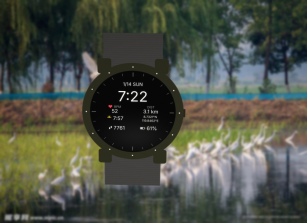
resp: 7h22
